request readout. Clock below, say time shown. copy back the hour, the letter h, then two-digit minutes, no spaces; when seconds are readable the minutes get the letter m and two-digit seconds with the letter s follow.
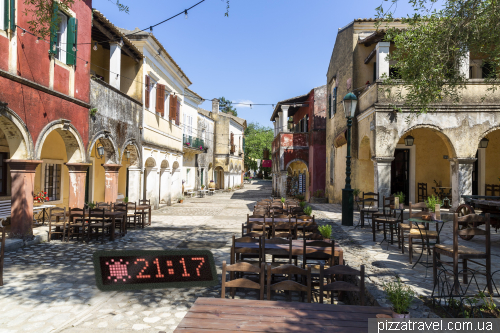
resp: 21h17
